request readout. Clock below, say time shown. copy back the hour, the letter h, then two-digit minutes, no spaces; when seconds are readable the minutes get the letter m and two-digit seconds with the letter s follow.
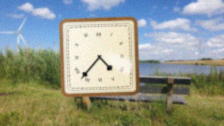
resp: 4h37
